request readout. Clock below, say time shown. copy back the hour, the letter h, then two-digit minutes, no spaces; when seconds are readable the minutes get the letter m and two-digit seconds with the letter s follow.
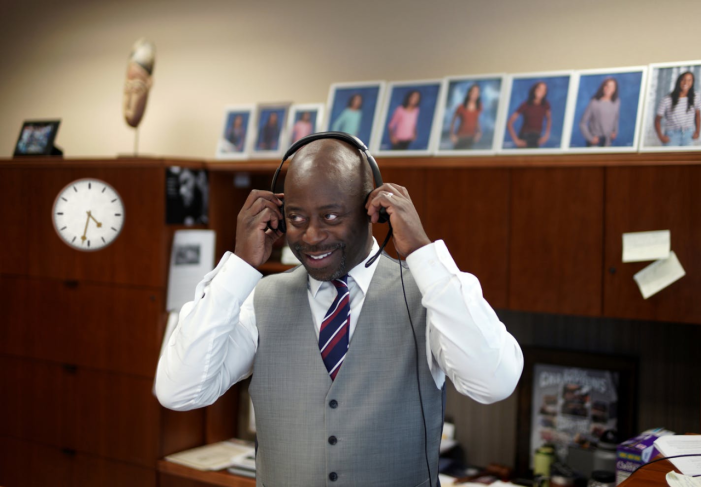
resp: 4h32
